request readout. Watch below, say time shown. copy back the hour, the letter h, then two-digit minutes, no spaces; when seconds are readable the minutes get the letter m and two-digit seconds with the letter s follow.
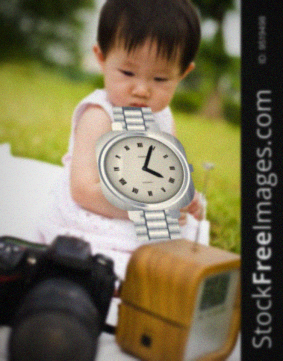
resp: 4h04
